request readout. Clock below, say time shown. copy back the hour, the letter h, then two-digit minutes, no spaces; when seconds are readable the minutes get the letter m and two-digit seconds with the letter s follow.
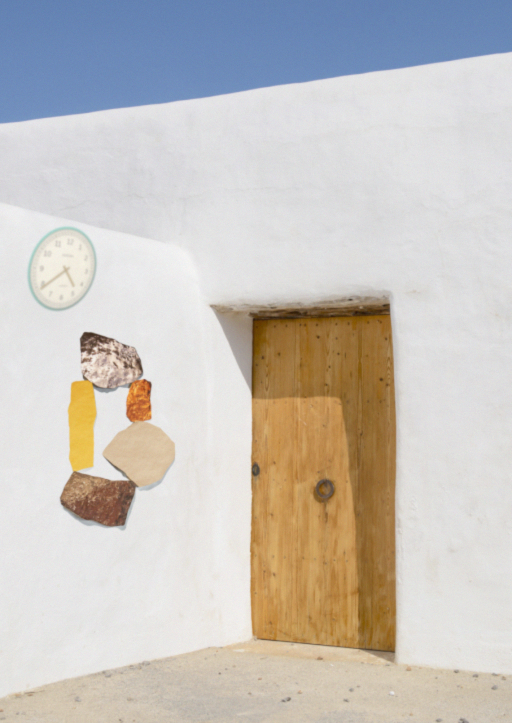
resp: 4h39
